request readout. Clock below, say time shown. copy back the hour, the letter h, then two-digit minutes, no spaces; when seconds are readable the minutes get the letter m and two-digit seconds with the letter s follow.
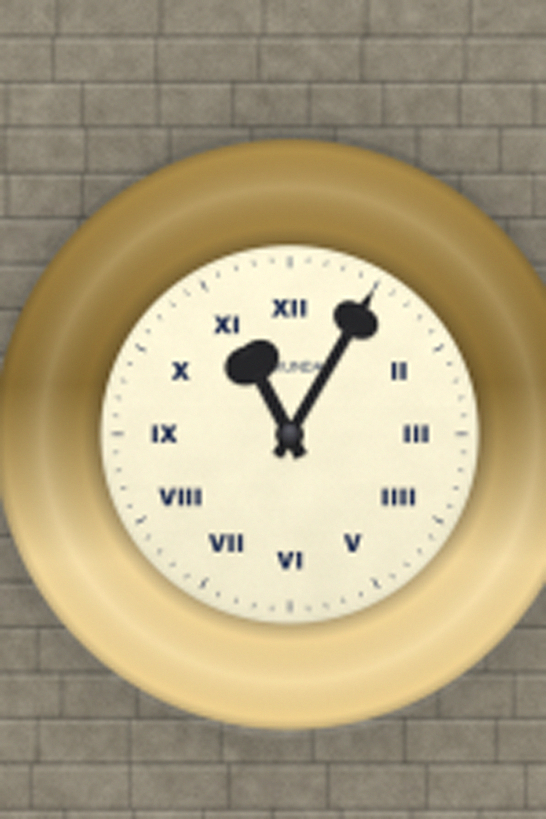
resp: 11h05
